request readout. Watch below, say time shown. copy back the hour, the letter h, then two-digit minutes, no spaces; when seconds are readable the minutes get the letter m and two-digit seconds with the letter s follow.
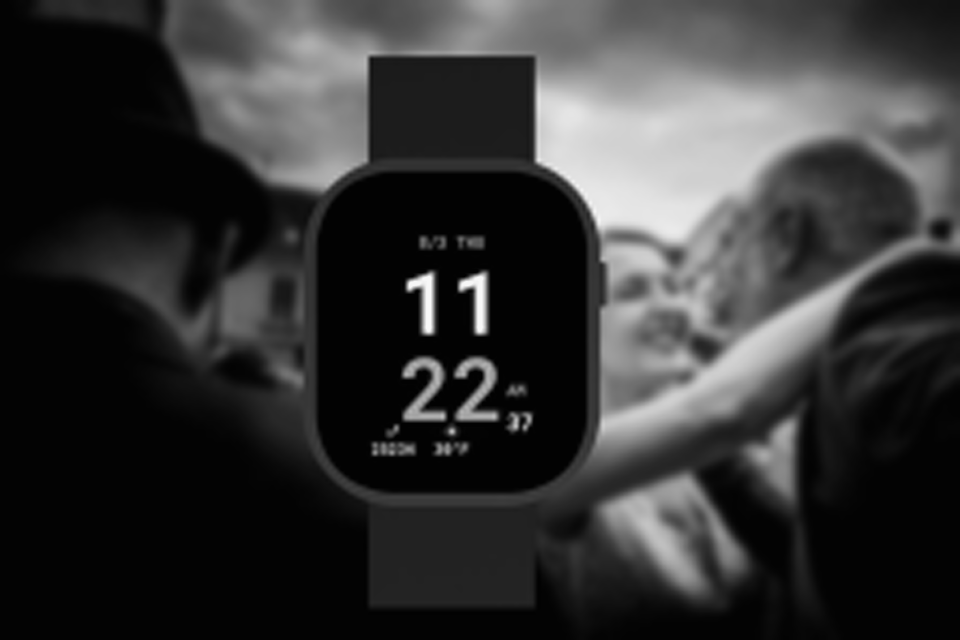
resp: 11h22
